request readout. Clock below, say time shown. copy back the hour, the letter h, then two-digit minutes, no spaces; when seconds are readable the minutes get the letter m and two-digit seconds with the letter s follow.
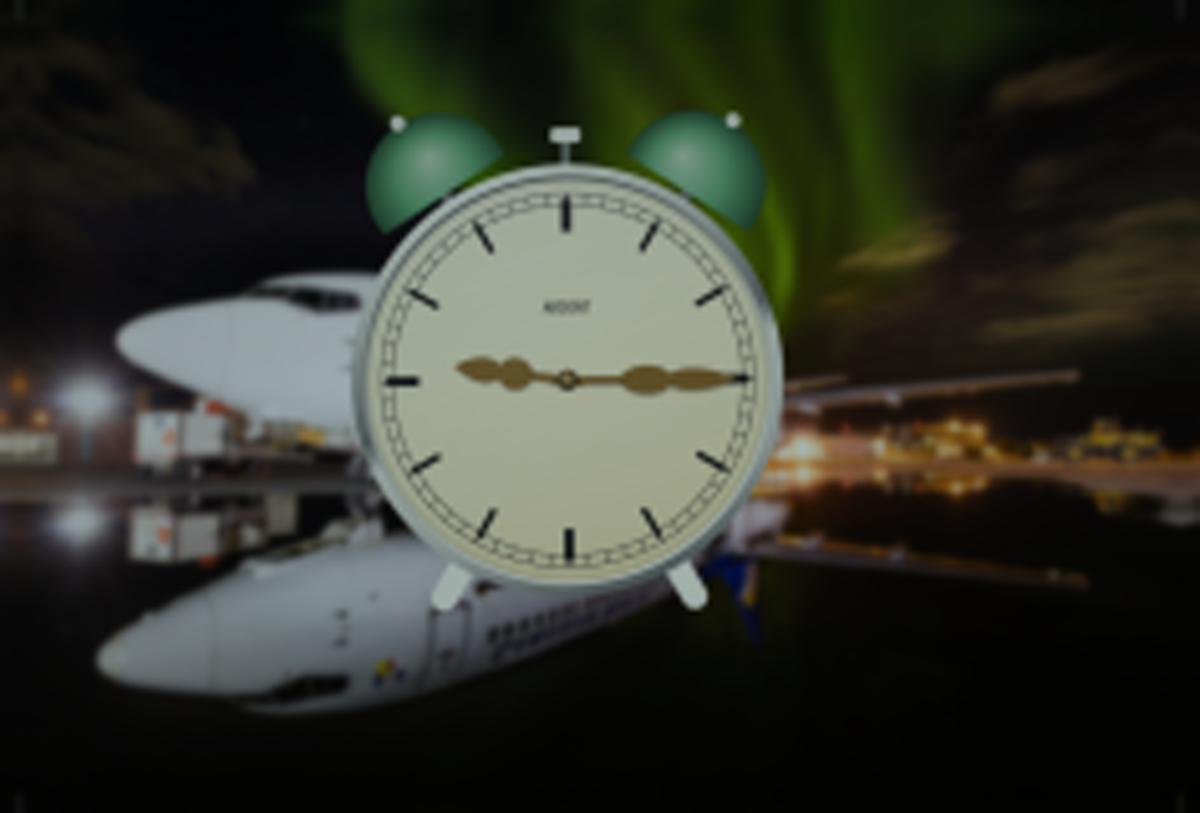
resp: 9h15
